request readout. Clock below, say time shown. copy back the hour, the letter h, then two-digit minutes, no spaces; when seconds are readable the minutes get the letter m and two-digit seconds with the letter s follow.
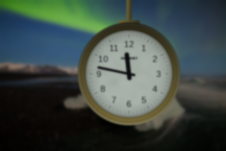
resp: 11h47
